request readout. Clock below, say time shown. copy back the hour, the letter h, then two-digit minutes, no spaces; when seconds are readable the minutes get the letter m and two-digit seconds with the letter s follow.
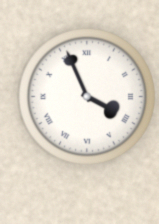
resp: 3h56
